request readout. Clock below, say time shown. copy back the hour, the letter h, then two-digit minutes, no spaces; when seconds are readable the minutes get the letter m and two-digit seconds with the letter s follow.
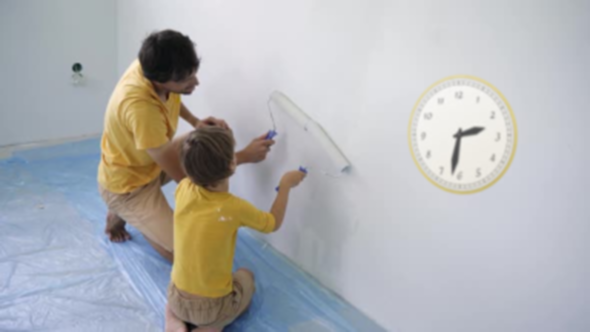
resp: 2h32
